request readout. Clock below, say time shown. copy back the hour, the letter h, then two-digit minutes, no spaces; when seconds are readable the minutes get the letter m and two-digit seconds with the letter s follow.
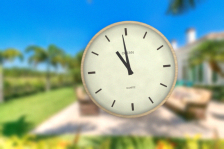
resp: 10h59
